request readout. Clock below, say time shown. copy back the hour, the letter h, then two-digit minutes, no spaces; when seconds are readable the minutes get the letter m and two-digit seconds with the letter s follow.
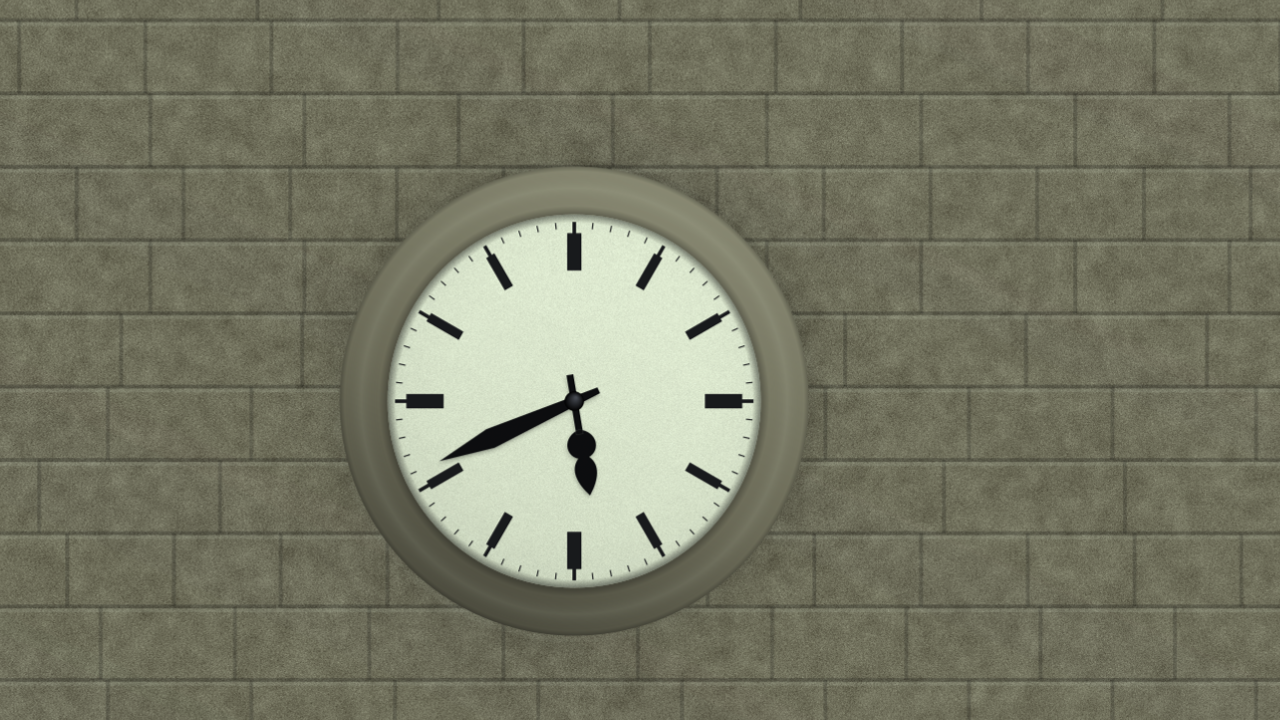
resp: 5h41
